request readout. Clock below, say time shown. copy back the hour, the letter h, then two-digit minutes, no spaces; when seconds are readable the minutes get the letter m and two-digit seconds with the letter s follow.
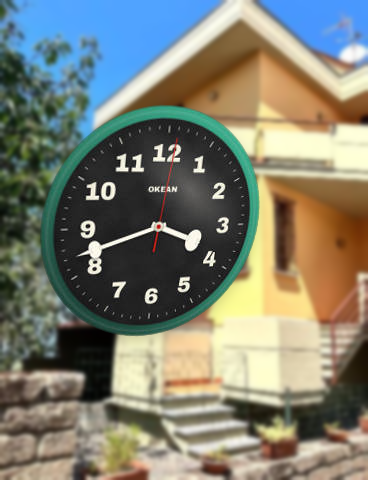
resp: 3h42m01s
